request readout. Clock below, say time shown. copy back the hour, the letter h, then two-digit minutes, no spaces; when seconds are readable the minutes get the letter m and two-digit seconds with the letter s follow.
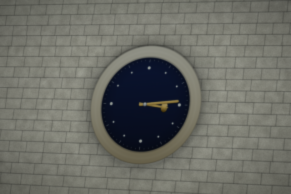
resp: 3h14
